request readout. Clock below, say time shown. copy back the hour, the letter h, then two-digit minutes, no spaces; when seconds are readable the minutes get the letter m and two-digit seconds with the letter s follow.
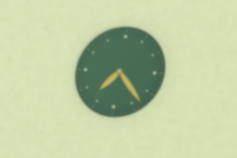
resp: 7h23
